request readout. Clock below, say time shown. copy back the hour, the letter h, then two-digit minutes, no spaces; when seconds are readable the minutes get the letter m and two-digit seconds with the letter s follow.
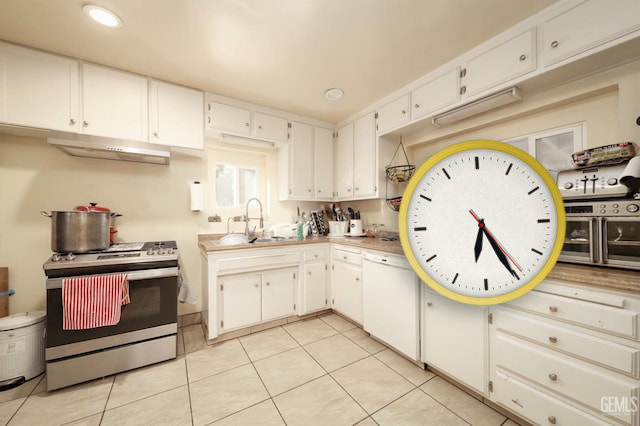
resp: 6h25m24s
